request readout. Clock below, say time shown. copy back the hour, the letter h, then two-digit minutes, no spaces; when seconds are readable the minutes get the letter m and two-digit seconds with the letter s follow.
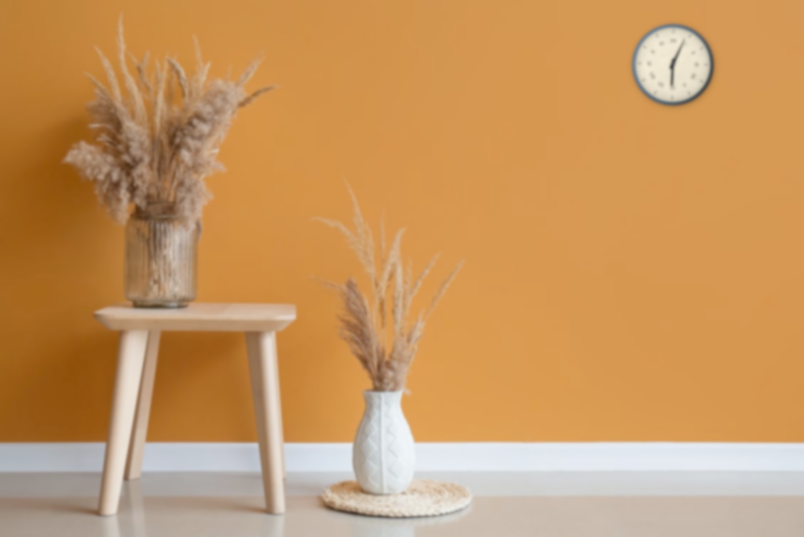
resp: 6h04
